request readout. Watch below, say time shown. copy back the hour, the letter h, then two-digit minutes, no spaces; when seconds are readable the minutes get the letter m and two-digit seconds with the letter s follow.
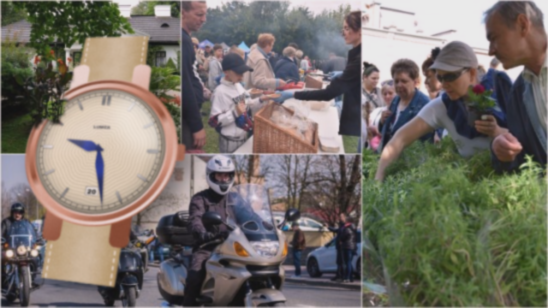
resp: 9h28
